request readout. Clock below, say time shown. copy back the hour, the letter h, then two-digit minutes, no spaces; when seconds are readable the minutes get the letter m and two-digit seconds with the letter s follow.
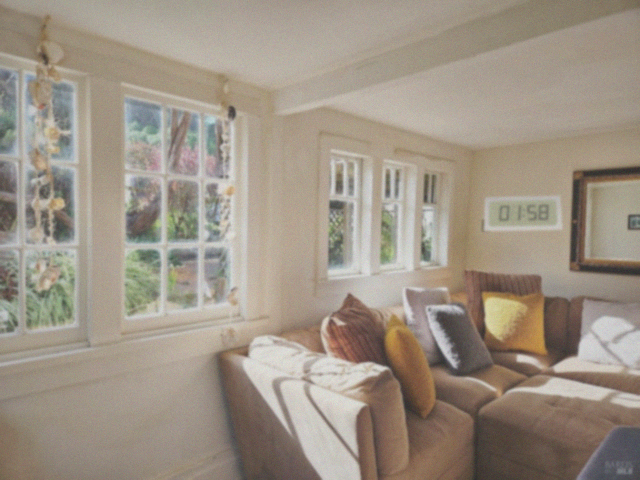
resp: 1h58
